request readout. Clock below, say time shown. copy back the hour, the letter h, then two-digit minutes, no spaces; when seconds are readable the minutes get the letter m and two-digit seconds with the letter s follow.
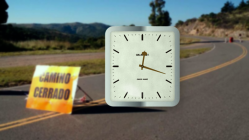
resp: 12h18
